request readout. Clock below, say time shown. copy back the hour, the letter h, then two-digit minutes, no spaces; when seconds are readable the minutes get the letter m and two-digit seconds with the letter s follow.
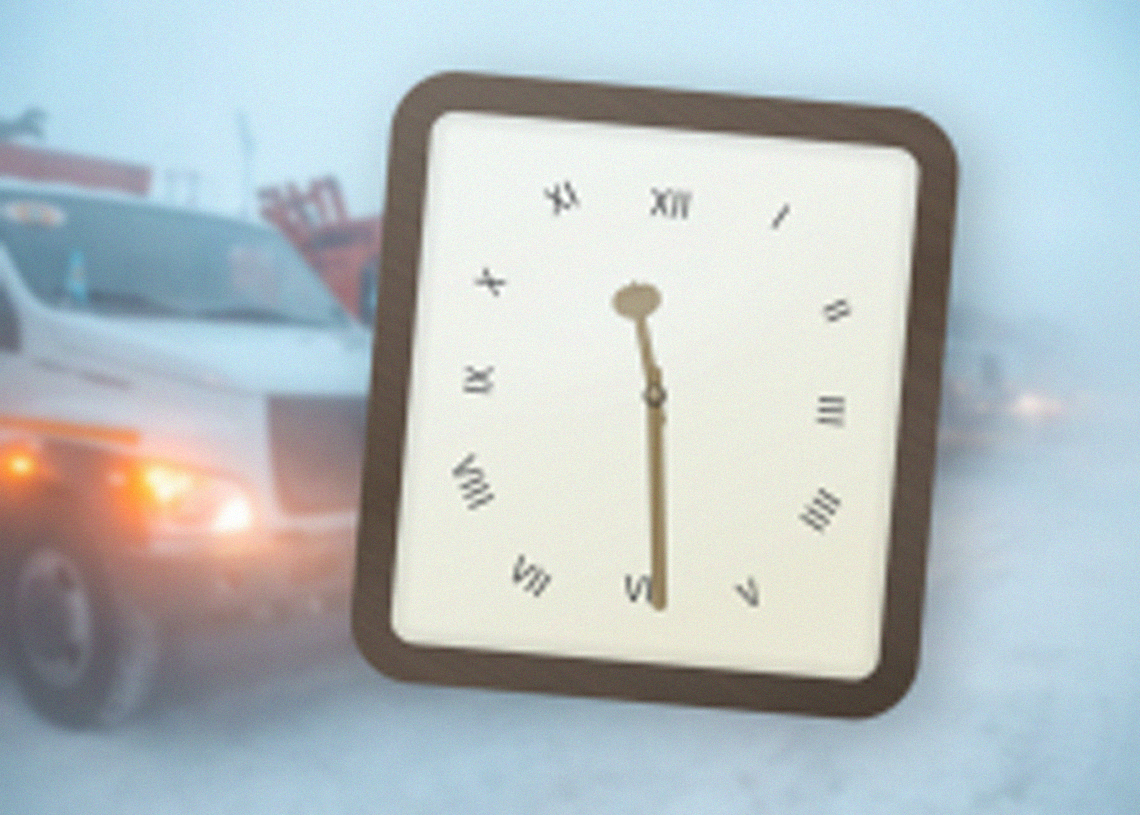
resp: 11h29
